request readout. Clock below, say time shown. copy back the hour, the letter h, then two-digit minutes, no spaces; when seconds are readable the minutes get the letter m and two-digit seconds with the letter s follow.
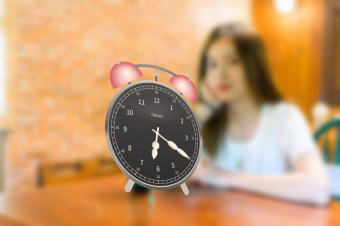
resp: 6h20
